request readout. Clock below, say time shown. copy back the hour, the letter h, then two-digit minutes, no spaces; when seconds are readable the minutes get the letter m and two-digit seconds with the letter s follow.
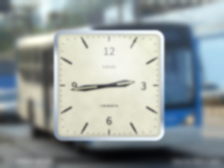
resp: 2h44
